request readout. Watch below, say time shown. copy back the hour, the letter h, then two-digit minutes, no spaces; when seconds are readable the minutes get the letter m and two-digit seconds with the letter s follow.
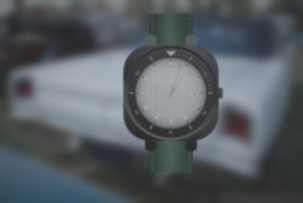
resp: 1h03
